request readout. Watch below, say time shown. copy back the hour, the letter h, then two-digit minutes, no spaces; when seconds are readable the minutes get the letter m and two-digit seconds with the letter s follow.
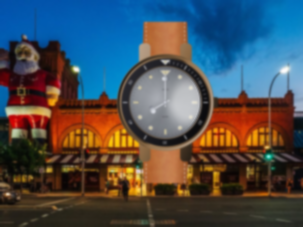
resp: 8h00
